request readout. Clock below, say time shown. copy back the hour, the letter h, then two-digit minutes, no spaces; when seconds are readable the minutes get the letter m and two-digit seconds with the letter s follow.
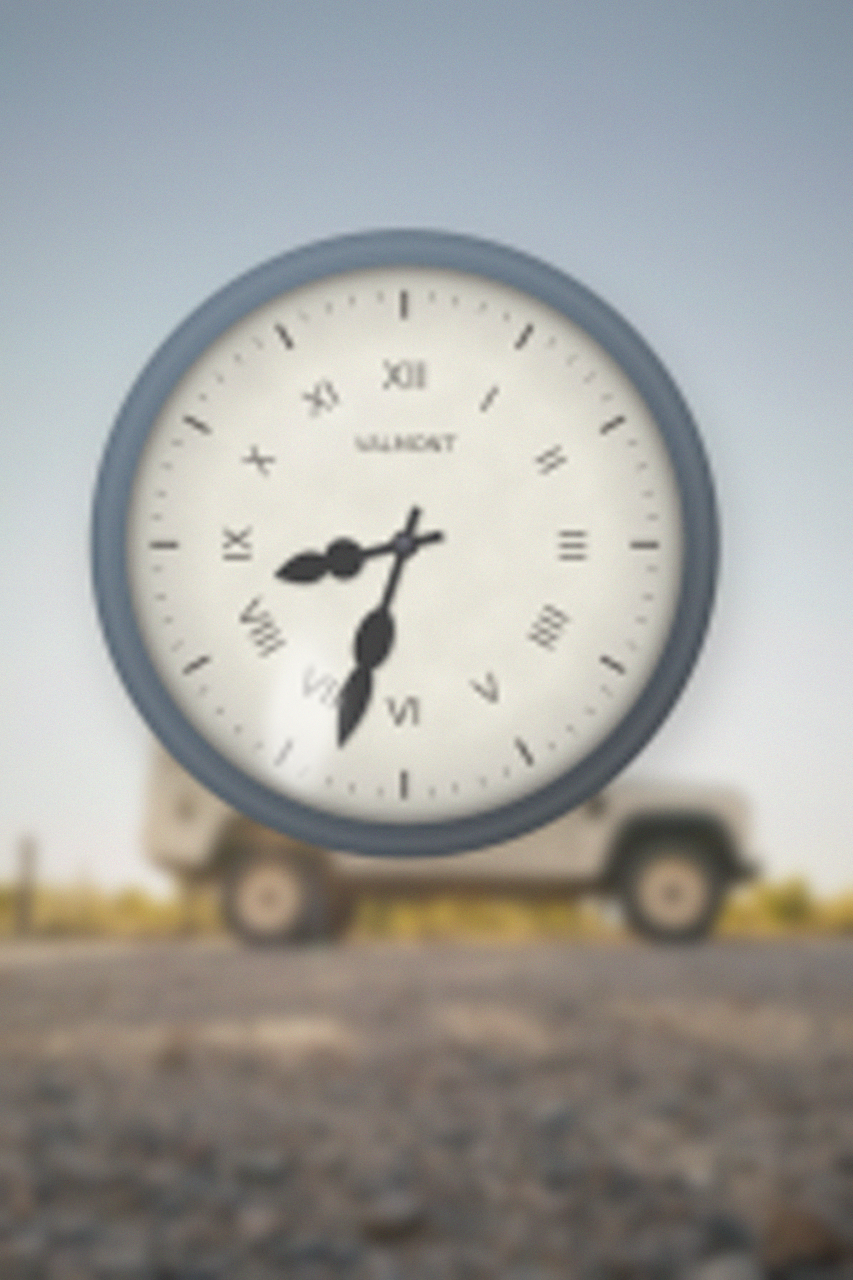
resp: 8h33
